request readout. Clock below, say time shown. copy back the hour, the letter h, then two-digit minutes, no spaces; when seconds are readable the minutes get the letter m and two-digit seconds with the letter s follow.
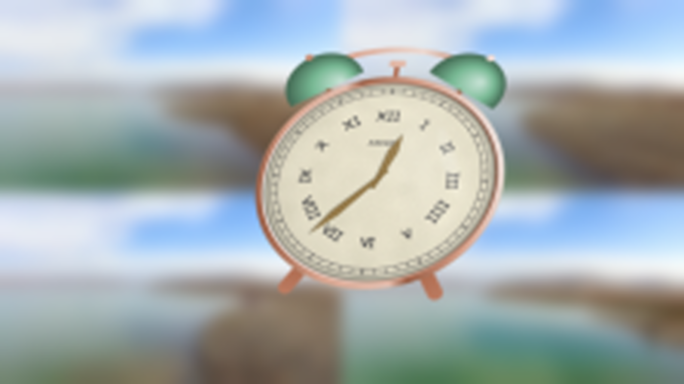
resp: 12h37
